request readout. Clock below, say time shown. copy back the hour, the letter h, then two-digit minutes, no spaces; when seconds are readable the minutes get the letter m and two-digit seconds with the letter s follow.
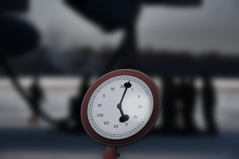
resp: 5h02
